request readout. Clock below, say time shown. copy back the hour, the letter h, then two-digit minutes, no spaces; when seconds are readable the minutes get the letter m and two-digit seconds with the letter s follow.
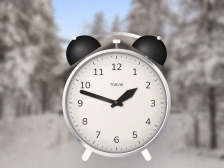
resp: 1h48
